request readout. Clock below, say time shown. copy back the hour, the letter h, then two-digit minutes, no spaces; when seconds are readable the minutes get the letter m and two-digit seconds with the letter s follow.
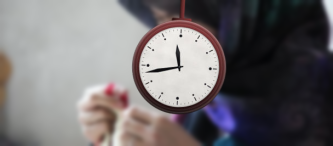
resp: 11h43
